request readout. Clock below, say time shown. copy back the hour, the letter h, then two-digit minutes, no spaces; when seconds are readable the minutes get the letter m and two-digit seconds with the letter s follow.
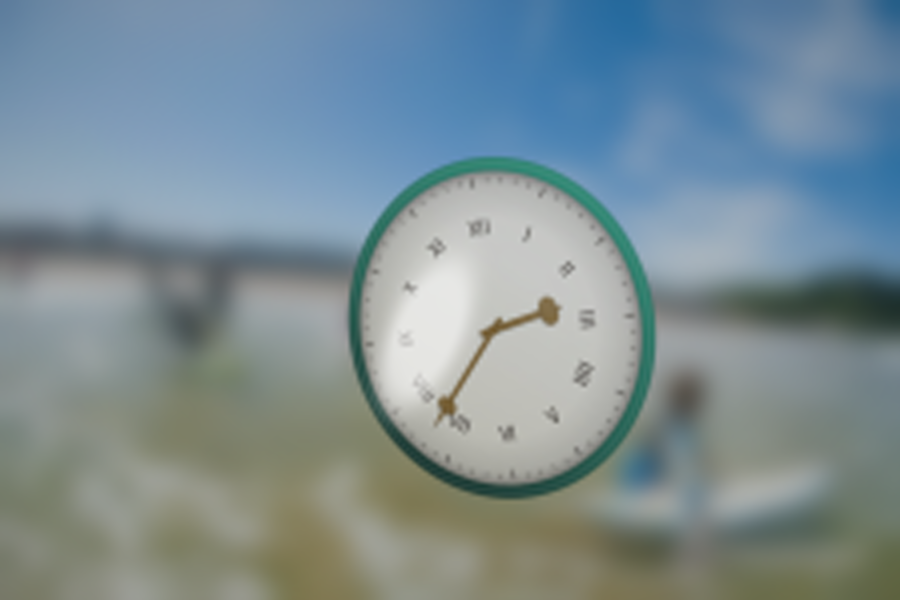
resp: 2h37
